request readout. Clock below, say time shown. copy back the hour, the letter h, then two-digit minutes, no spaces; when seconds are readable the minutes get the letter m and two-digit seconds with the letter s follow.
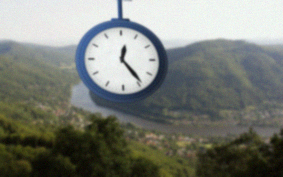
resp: 12h24
